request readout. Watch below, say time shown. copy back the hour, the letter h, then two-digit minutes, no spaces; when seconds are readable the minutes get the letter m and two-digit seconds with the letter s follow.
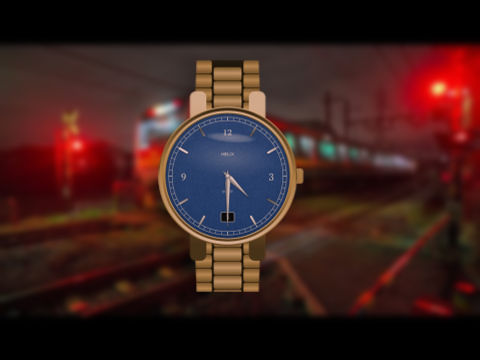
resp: 4h30
